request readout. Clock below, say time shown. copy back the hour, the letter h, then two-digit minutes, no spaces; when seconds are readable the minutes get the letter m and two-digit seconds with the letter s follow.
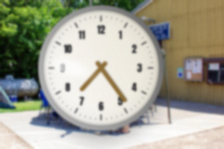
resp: 7h24
